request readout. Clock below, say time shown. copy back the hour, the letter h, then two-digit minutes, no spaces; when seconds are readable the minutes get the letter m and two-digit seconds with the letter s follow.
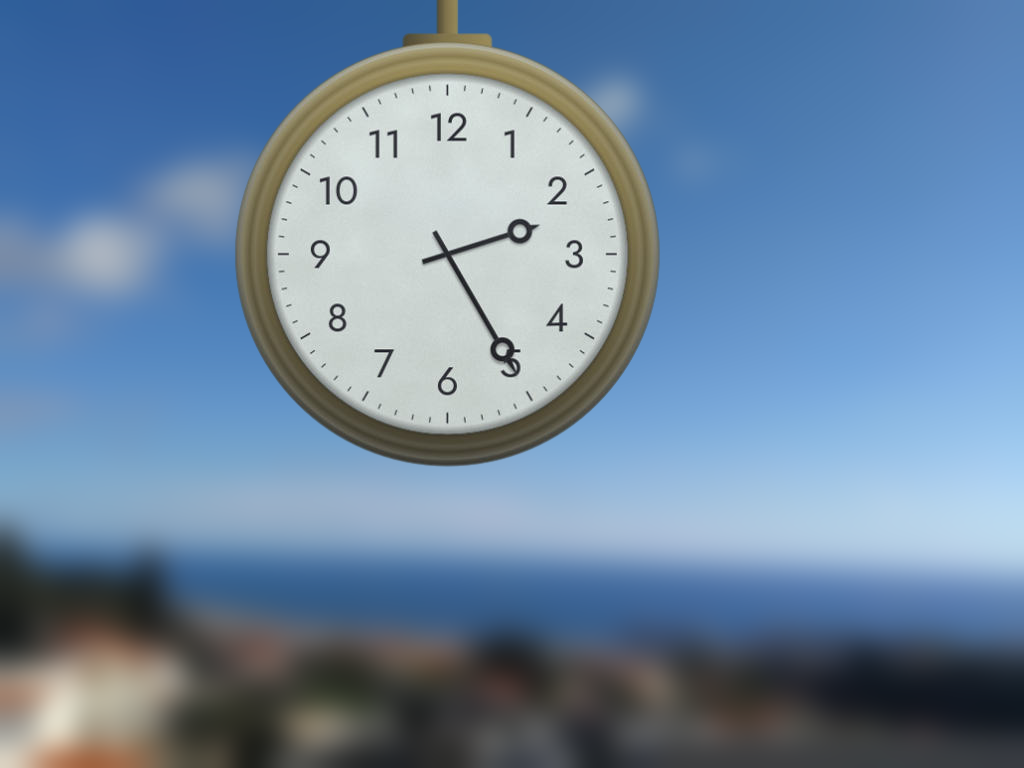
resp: 2h25
